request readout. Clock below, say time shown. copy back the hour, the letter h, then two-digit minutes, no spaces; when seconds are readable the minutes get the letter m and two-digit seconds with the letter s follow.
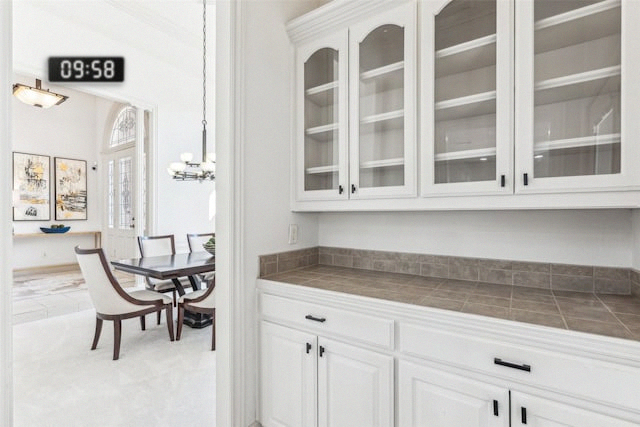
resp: 9h58
